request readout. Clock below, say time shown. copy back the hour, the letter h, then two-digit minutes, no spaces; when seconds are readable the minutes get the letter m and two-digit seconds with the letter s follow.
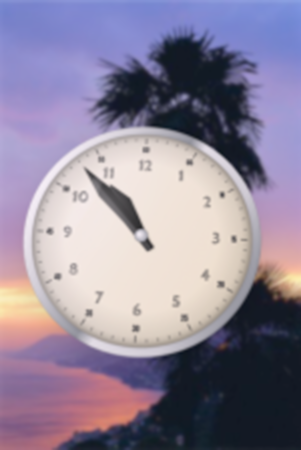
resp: 10h53
